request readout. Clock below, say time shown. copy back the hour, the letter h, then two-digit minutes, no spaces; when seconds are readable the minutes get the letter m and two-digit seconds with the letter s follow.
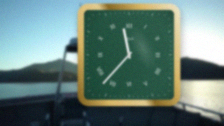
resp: 11h37
